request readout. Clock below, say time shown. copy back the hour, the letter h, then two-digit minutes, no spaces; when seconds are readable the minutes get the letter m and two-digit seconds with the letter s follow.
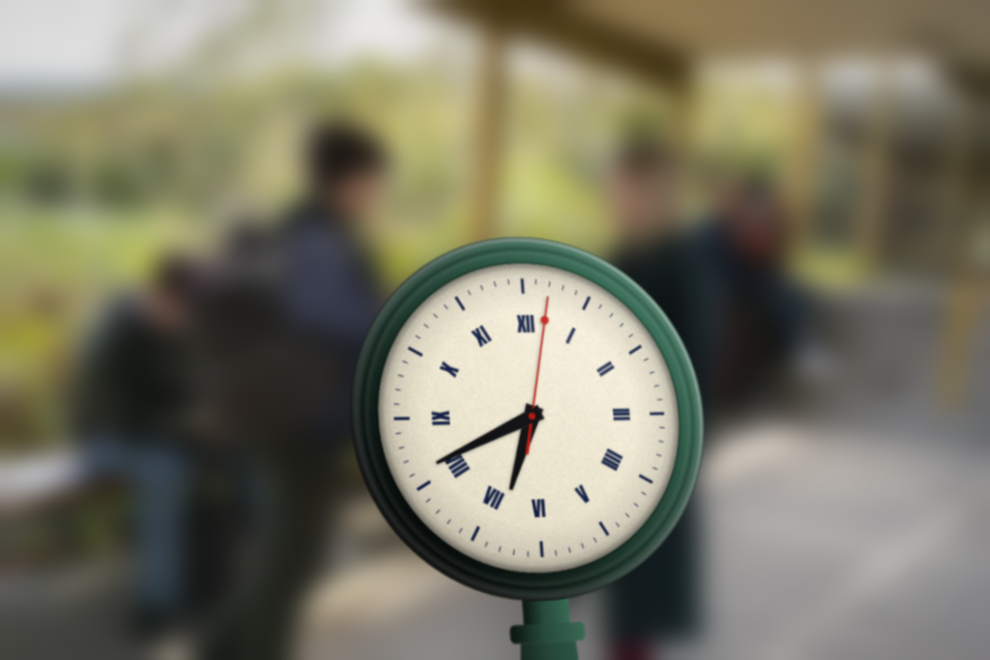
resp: 6h41m02s
